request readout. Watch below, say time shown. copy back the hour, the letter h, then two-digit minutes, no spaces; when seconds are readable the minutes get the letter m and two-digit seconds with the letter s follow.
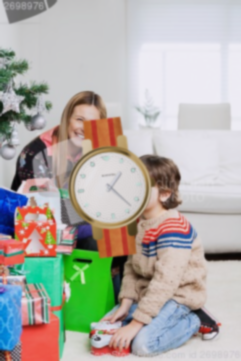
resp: 1h23
